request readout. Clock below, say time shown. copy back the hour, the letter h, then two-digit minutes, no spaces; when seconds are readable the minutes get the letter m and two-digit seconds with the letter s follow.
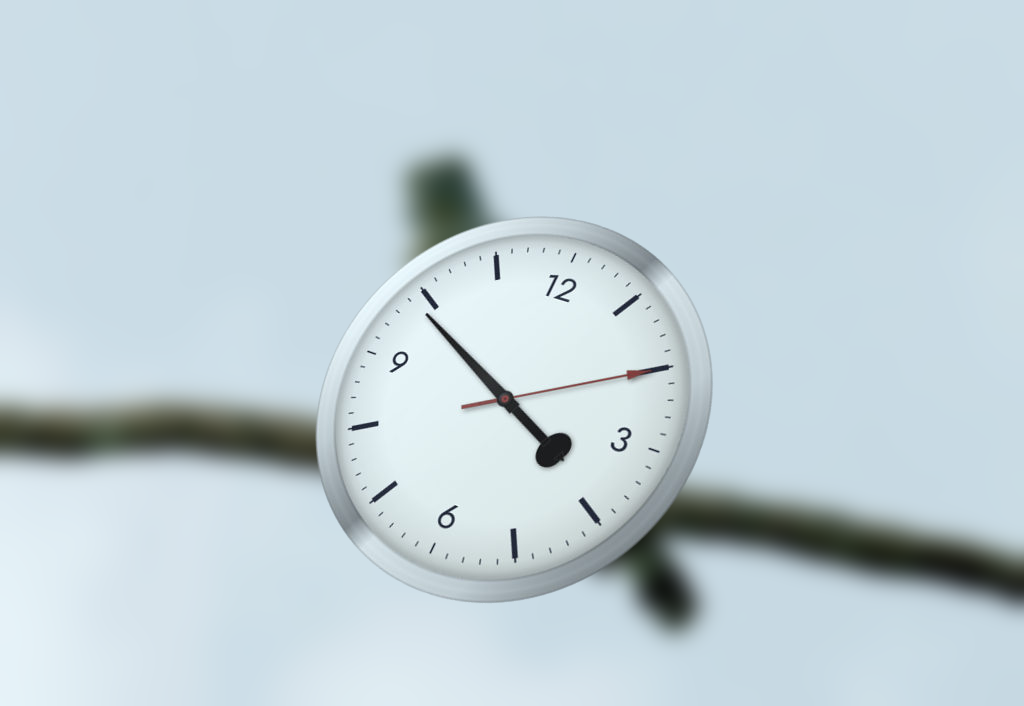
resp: 3h49m10s
